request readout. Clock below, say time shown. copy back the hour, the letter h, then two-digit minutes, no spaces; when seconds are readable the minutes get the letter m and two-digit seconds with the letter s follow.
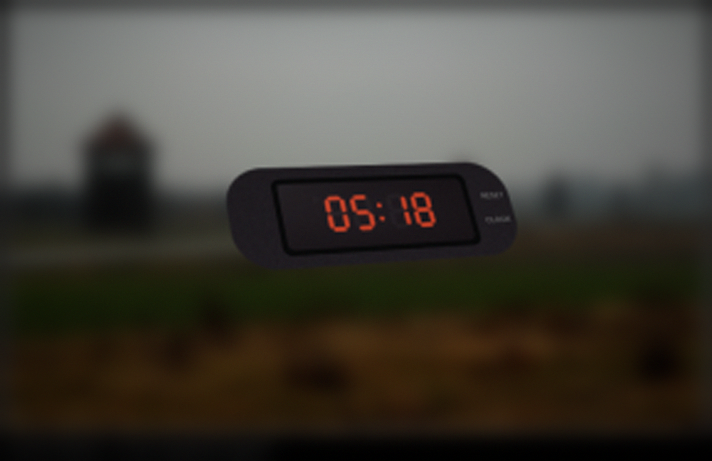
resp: 5h18
